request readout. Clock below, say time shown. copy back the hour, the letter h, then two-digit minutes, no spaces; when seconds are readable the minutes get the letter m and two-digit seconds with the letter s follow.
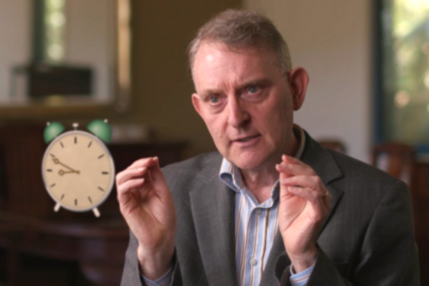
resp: 8h49
